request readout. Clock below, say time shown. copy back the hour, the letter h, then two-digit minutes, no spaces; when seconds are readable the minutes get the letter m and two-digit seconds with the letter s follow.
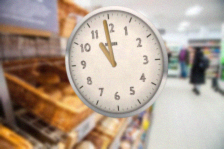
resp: 10h59
